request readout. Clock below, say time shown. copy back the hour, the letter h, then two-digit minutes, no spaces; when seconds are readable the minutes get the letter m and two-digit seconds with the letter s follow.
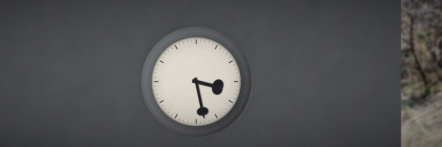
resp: 3h28
